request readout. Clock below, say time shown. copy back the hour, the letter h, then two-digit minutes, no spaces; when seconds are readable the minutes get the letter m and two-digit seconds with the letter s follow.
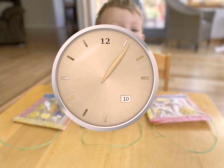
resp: 1h06
